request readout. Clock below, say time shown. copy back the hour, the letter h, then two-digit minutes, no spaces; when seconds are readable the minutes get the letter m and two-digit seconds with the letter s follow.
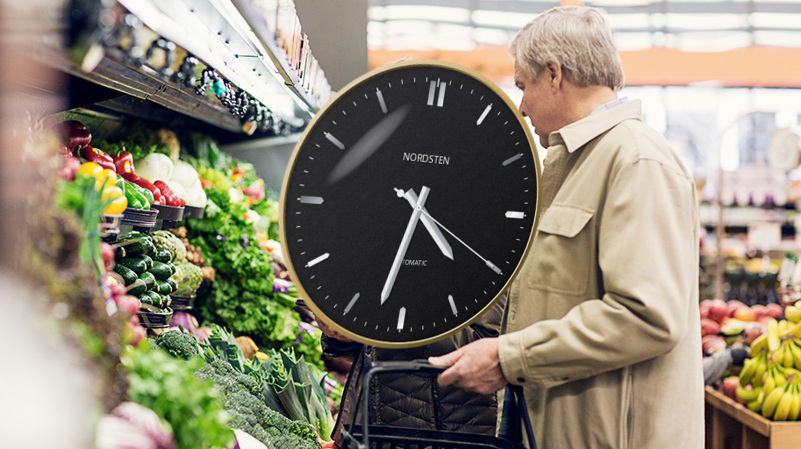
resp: 4h32m20s
